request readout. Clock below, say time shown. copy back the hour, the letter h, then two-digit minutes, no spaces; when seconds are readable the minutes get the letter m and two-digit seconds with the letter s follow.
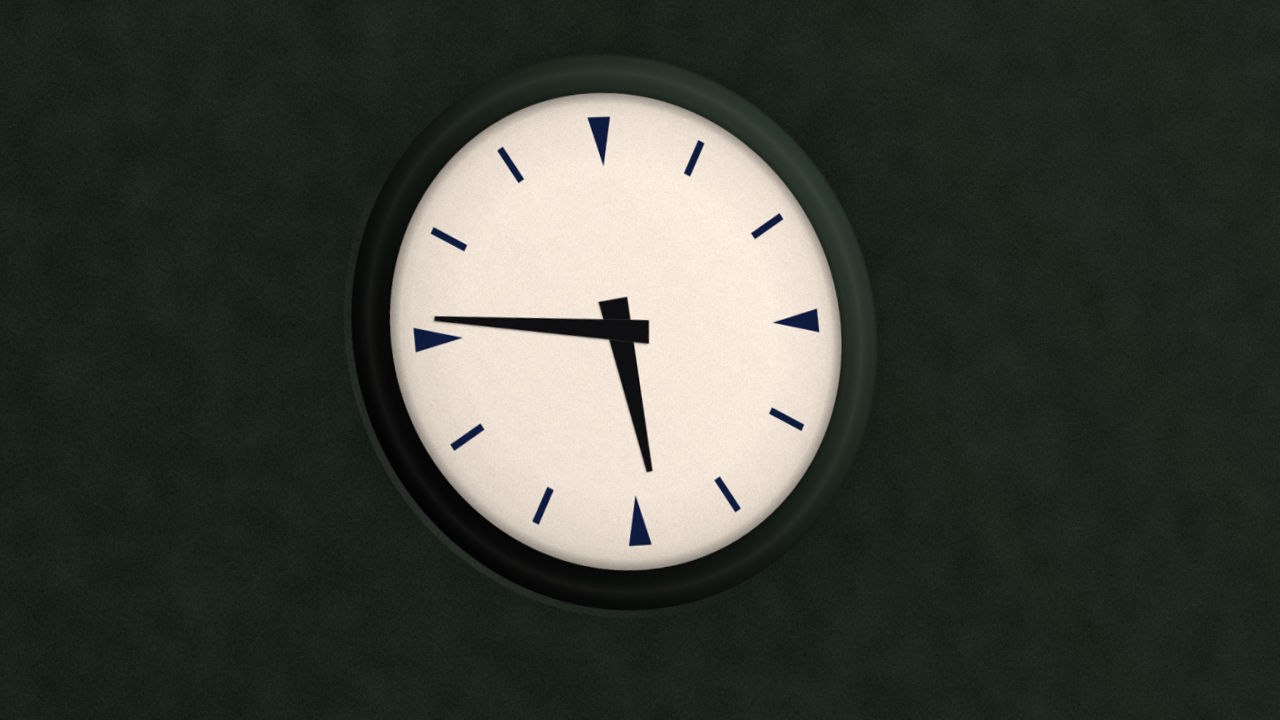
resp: 5h46
